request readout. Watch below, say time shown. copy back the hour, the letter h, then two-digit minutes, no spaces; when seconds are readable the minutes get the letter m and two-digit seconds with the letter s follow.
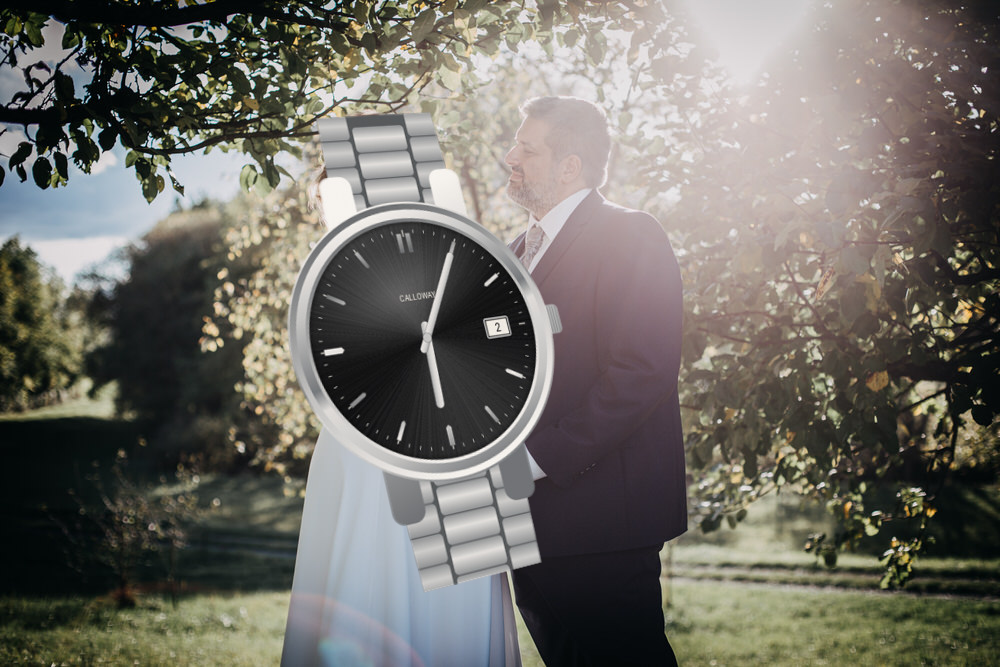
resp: 6h05
